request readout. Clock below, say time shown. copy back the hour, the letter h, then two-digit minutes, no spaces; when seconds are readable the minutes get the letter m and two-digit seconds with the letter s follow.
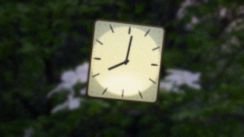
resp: 8h01
